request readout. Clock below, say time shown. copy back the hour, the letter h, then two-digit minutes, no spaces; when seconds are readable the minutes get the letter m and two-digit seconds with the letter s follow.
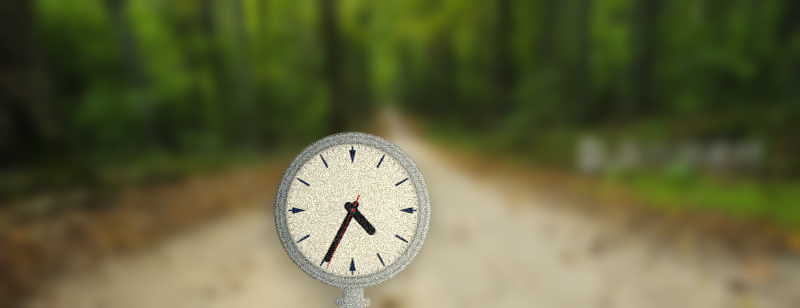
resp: 4h34m34s
